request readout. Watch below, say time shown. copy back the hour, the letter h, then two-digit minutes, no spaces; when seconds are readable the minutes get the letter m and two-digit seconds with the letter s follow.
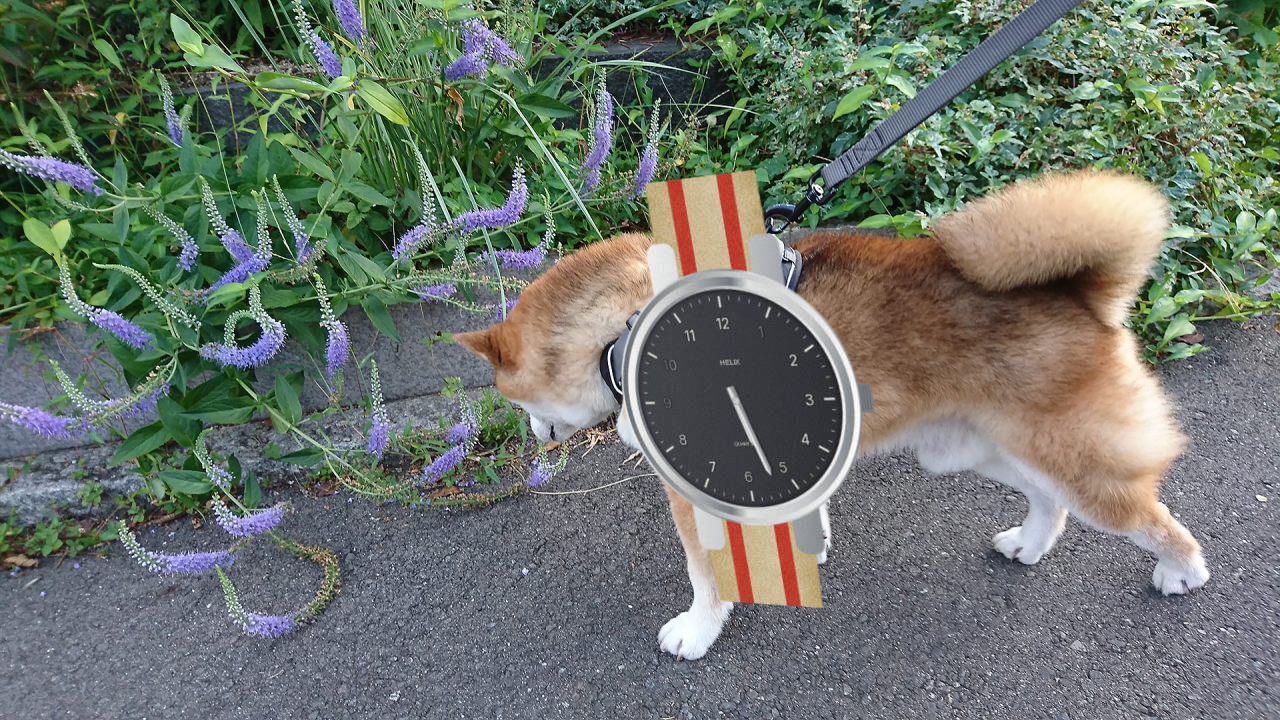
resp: 5h27
